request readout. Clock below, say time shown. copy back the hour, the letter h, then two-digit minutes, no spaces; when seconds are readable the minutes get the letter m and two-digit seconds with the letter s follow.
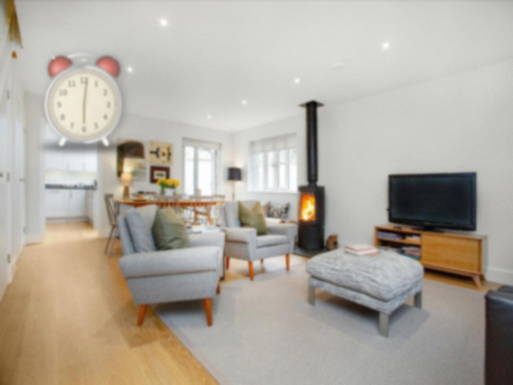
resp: 6h01
